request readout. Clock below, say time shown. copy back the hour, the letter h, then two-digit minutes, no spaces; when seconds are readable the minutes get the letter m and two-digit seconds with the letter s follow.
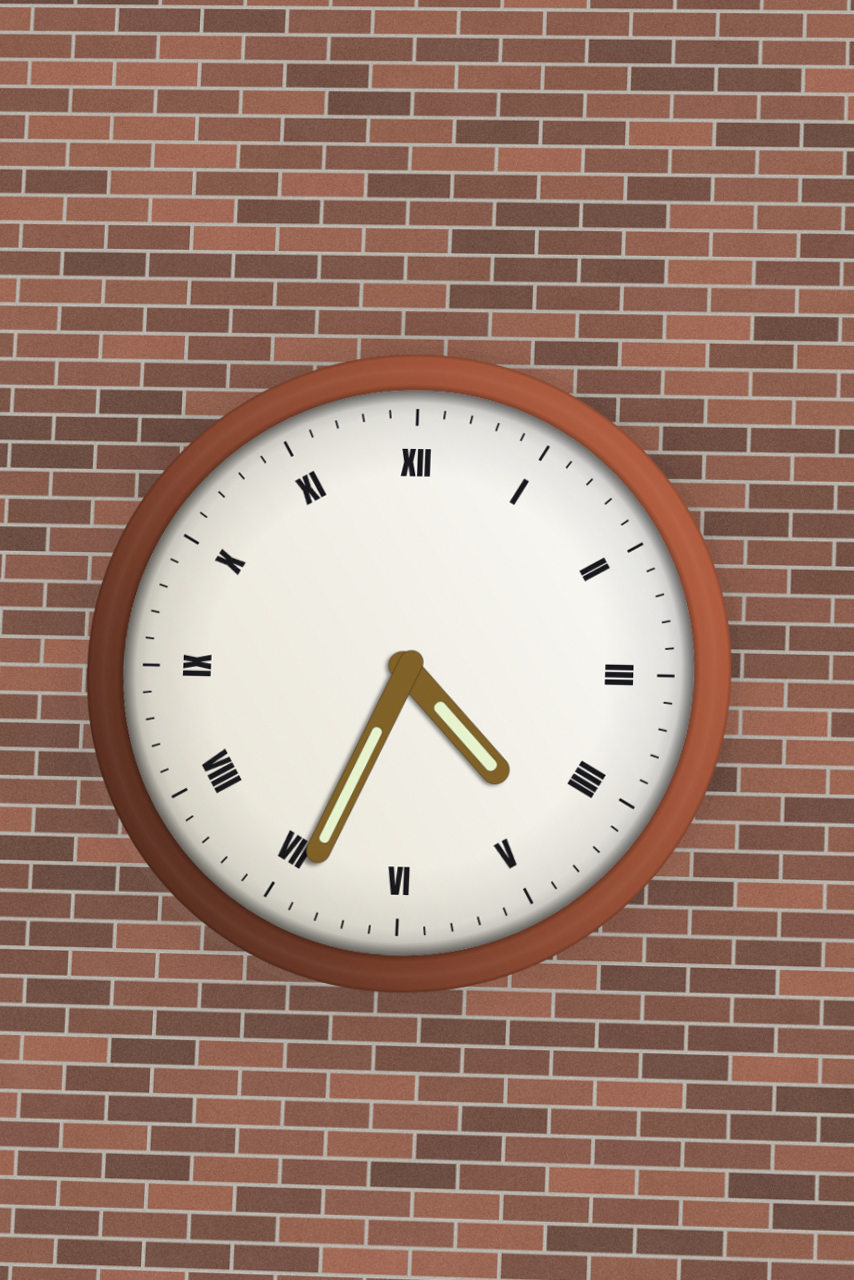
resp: 4h34
